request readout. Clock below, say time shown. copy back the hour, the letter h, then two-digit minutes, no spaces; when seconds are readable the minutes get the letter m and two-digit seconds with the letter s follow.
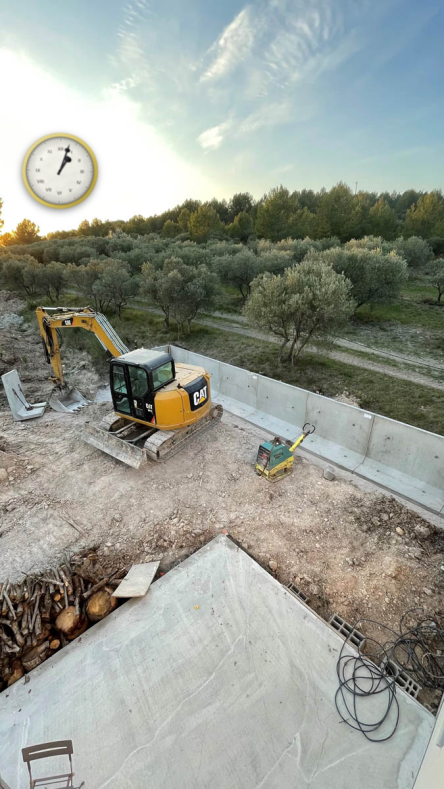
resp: 1h03
